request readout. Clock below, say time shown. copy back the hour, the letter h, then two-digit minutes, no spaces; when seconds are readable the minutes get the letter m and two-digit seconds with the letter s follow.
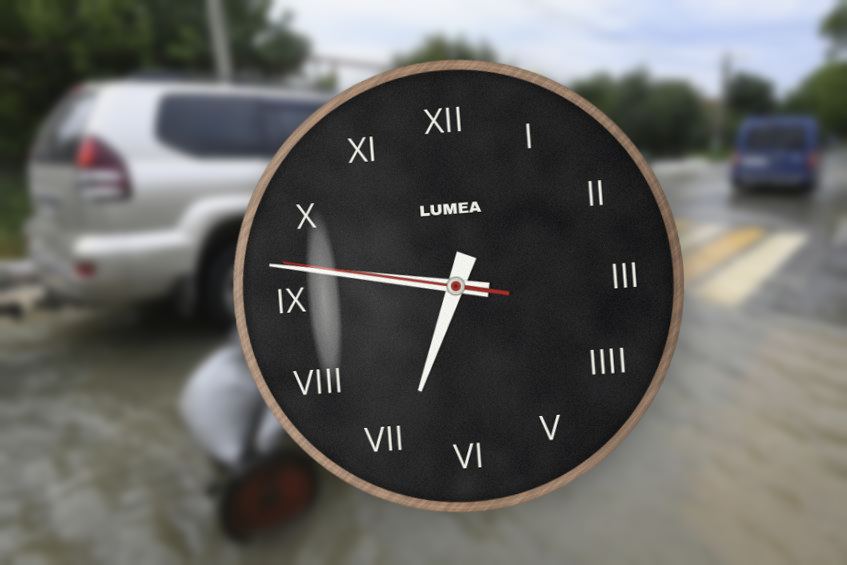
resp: 6h46m47s
